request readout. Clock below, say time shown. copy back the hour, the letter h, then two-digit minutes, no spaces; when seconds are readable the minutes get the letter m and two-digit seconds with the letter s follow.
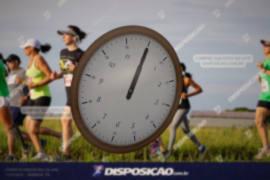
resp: 12h00
